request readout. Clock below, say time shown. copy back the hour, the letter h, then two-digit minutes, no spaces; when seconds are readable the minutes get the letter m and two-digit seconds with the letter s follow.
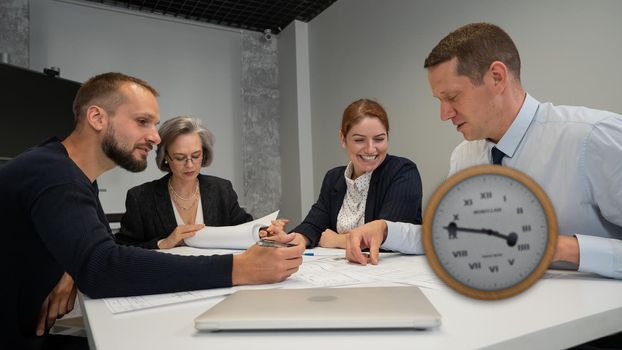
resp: 3h47
